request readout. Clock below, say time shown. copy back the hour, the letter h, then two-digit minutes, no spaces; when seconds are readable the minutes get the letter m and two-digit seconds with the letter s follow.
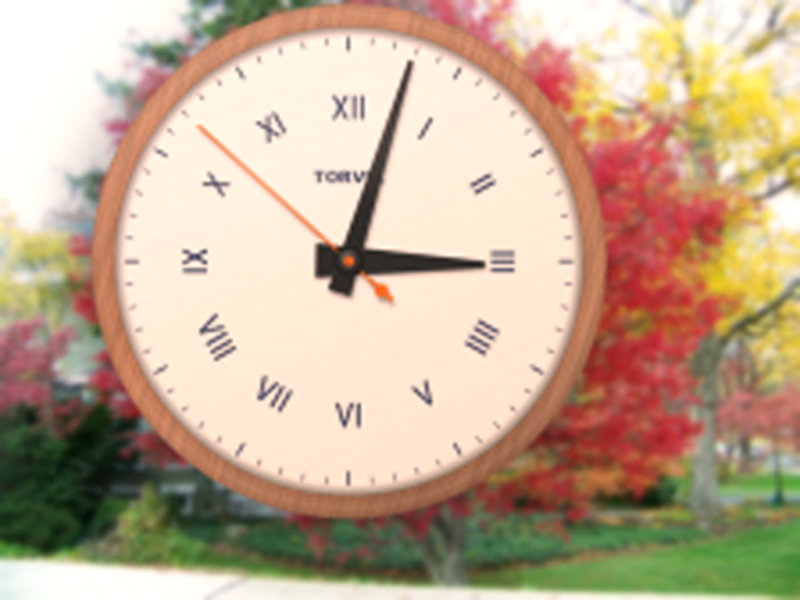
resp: 3h02m52s
